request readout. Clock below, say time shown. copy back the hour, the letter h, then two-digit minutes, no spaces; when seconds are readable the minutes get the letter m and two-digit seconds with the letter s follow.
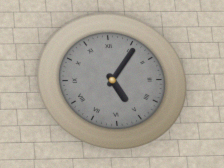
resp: 5h06
